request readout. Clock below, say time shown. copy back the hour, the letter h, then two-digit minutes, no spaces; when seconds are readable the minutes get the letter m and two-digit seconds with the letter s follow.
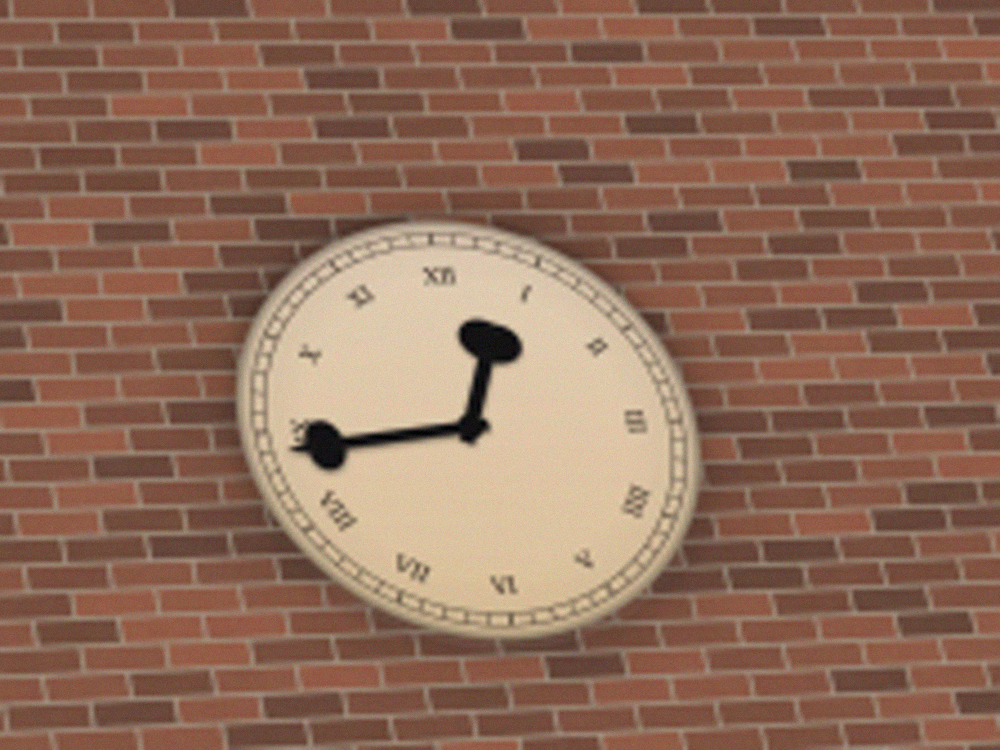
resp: 12h44
